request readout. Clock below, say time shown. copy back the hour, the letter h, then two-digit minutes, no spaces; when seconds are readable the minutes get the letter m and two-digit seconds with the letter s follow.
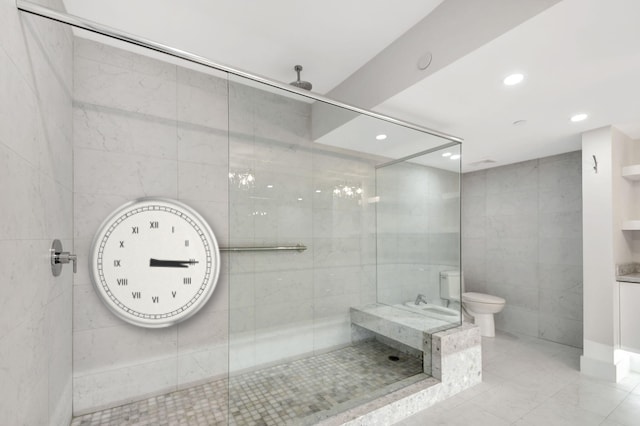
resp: 3h15
